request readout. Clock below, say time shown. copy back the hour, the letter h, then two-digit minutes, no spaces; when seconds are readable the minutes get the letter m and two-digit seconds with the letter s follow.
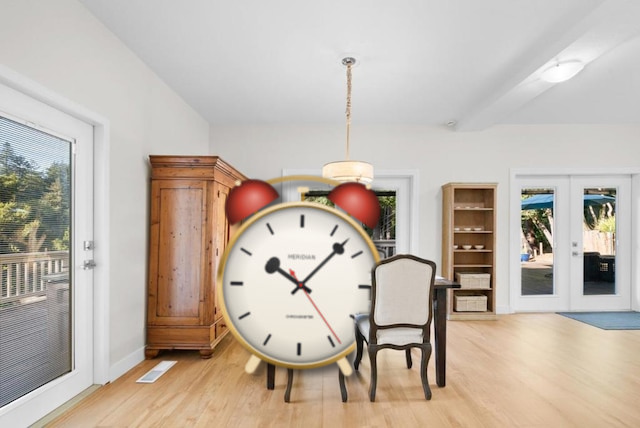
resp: 10h07m24s
